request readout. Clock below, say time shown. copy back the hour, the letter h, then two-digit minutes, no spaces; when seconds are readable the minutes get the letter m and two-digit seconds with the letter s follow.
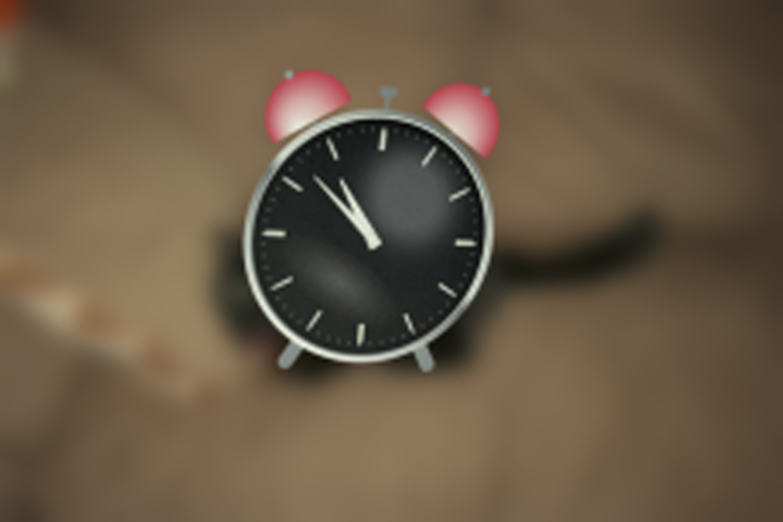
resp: 10h52
